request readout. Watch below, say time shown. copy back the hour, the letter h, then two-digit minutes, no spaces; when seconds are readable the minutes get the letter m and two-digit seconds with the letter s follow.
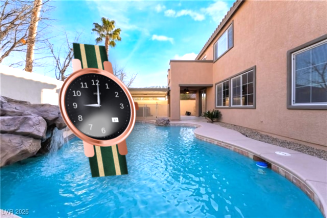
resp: 9h01
